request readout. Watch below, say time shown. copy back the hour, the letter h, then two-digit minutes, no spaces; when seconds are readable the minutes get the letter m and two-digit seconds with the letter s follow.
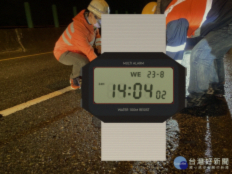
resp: 14h04
